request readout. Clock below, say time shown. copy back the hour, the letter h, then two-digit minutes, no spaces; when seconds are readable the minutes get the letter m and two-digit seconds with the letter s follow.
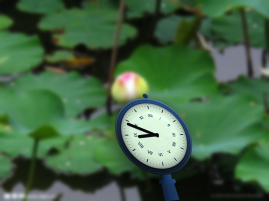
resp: 8h49
